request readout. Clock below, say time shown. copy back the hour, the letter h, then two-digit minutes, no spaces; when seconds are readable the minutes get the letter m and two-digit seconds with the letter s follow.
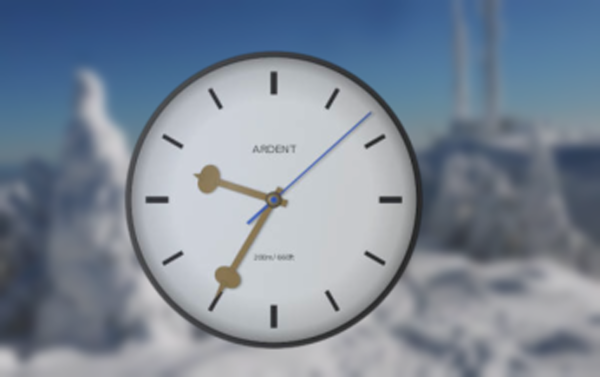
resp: 9h35m08s
